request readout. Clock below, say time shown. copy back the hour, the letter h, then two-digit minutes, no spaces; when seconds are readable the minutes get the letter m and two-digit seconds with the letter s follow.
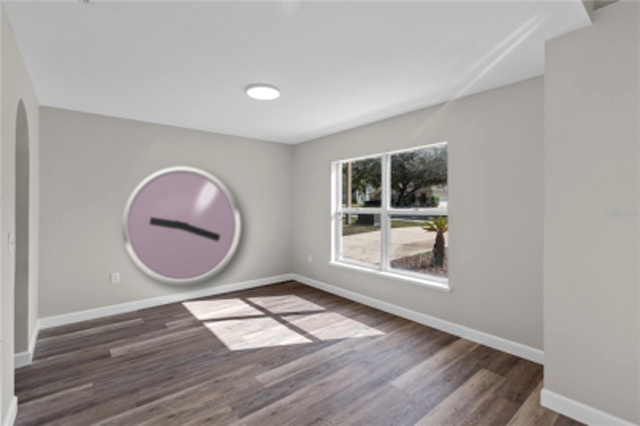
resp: 9h18
